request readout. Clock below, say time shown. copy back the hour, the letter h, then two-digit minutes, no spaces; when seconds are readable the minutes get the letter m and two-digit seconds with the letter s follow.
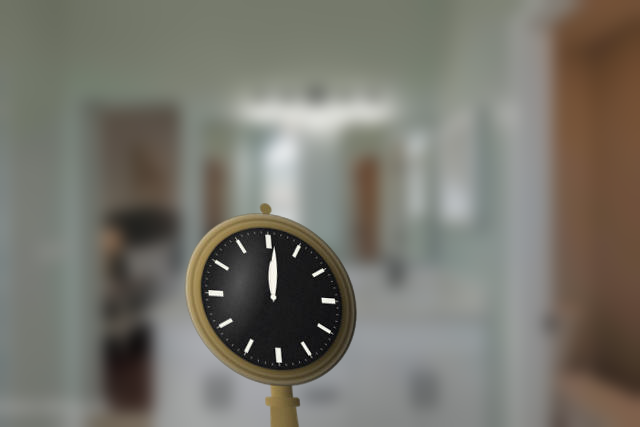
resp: 12h01
